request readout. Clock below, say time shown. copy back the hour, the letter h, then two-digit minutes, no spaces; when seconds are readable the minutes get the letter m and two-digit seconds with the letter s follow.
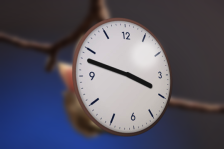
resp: 3h48
